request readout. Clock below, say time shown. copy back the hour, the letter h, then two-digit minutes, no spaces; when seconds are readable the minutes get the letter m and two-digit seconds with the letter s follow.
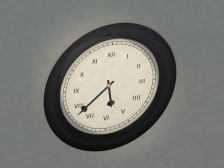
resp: 5h38
